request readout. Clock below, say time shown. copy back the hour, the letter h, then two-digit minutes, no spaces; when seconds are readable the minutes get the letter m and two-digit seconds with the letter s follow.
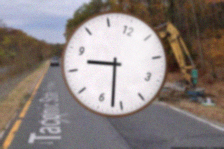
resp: 8h27
